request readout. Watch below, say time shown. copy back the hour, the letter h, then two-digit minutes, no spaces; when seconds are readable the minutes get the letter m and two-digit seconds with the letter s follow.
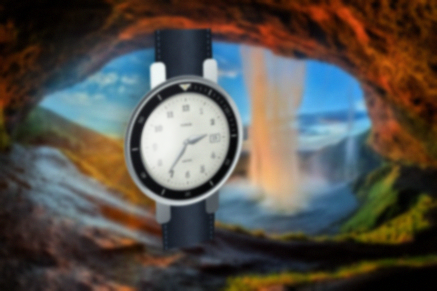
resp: 2h36
